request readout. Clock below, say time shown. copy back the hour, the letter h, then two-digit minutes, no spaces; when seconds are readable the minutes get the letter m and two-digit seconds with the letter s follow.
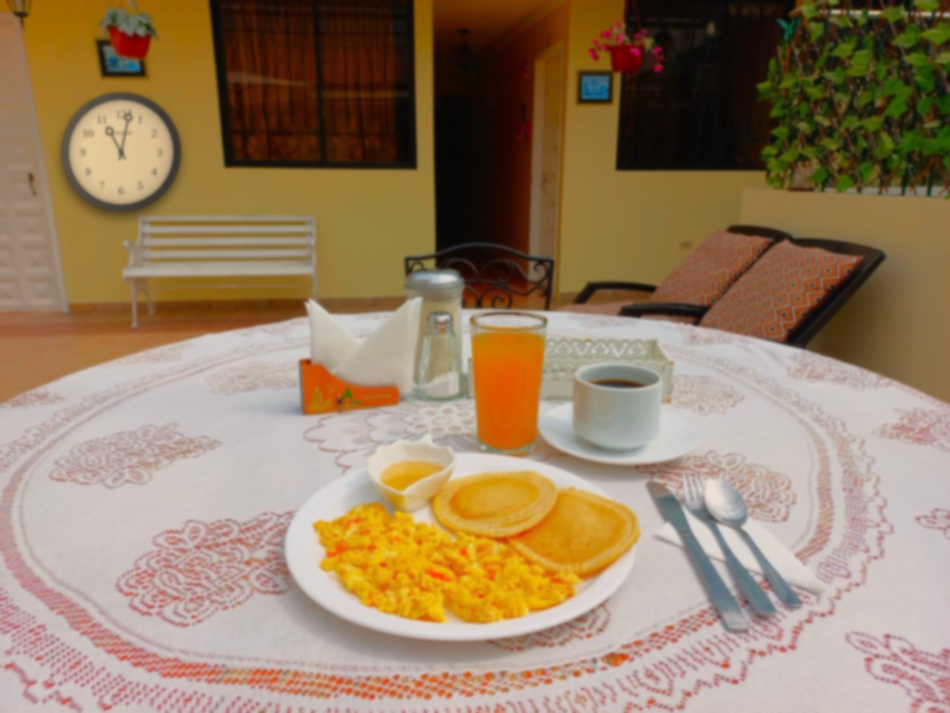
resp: 11h02
